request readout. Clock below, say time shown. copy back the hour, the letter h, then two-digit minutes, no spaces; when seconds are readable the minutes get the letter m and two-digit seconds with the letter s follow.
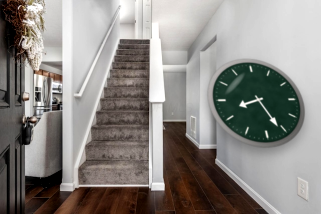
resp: 8h26
